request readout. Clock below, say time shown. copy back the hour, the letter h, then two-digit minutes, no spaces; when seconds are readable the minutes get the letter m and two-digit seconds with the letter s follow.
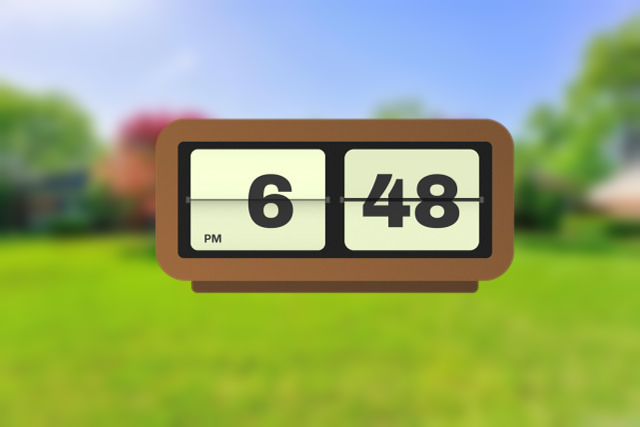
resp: 6h48
